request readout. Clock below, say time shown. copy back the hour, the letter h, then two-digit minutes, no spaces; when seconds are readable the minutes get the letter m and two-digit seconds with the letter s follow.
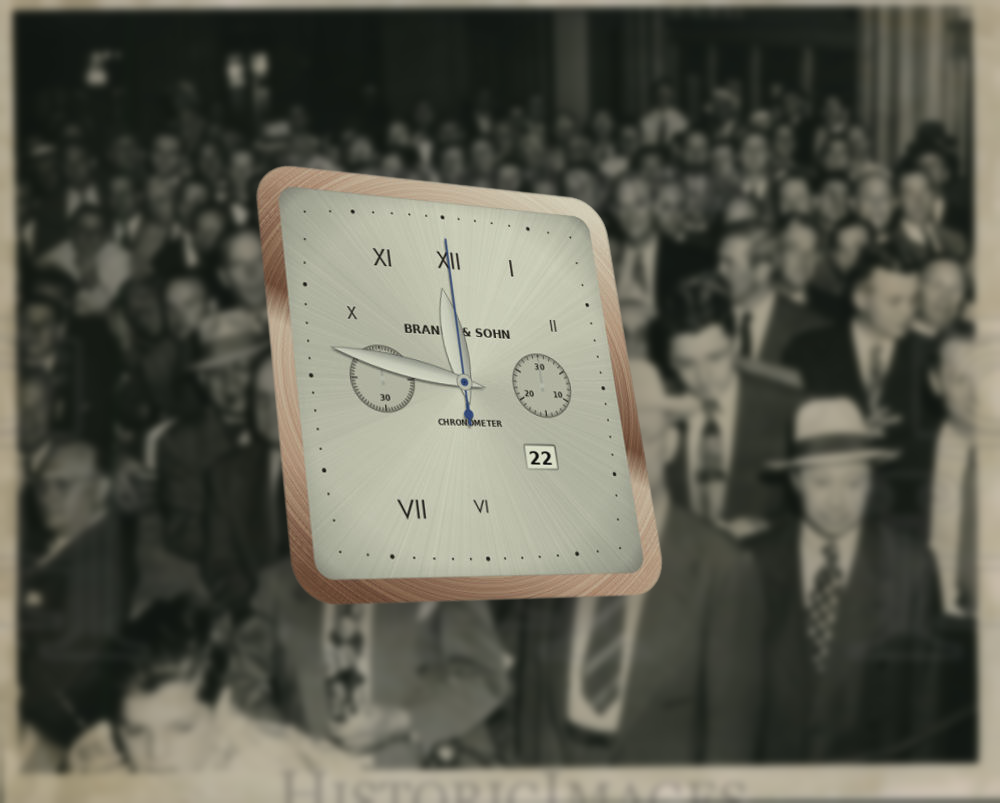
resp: 11h47
